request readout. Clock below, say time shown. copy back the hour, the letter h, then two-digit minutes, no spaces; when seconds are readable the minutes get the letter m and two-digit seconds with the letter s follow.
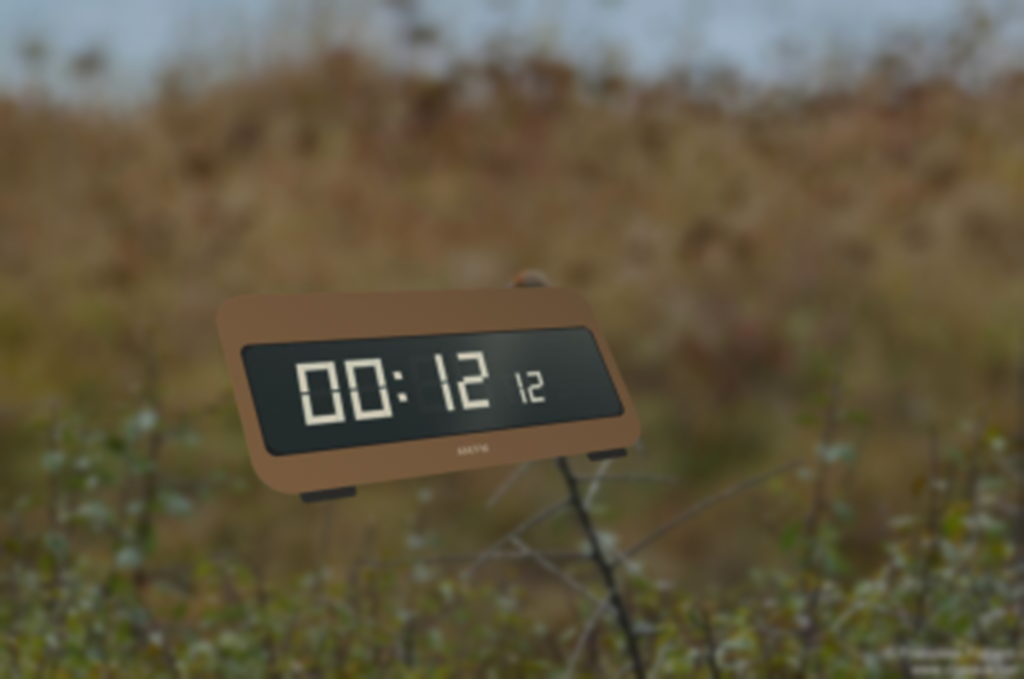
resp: 0h12m12s
